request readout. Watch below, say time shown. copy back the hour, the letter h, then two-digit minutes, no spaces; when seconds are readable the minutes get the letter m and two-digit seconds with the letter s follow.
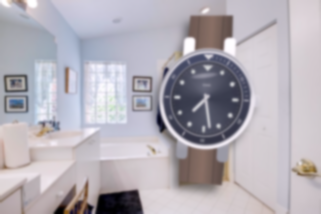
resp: 7h28
